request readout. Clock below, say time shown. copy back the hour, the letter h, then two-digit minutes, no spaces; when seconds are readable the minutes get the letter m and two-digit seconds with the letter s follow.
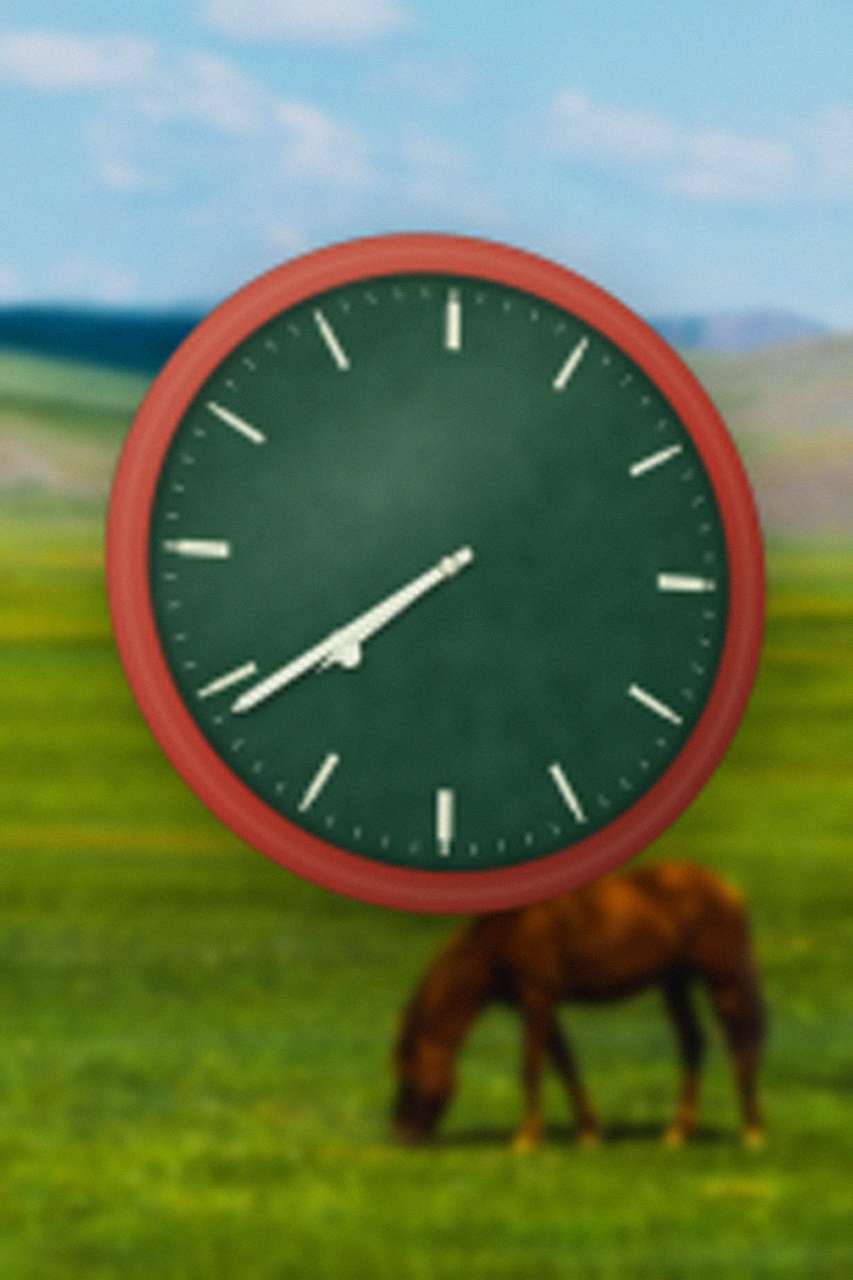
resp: 7h39
